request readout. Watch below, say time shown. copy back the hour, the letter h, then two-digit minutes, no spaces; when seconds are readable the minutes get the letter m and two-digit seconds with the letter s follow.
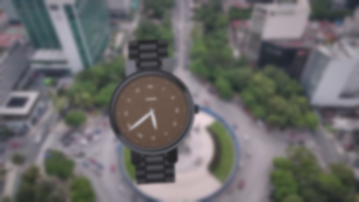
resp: 5h39
